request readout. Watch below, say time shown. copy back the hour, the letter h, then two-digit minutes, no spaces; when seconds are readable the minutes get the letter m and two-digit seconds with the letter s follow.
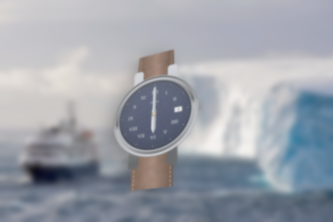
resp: 6h00
